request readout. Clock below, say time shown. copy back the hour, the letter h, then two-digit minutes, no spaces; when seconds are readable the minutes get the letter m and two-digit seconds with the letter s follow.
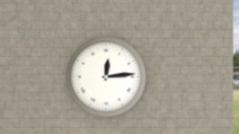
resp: 12h14
